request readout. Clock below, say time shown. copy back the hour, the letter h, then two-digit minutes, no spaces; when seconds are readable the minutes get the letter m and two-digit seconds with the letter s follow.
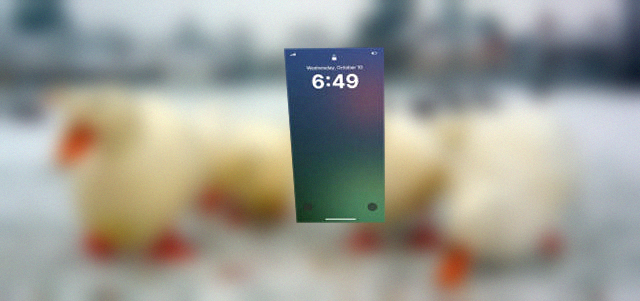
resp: 6h49
